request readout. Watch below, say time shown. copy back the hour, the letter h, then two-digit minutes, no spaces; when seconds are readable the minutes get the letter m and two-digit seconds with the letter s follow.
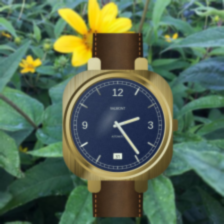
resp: 2h24
